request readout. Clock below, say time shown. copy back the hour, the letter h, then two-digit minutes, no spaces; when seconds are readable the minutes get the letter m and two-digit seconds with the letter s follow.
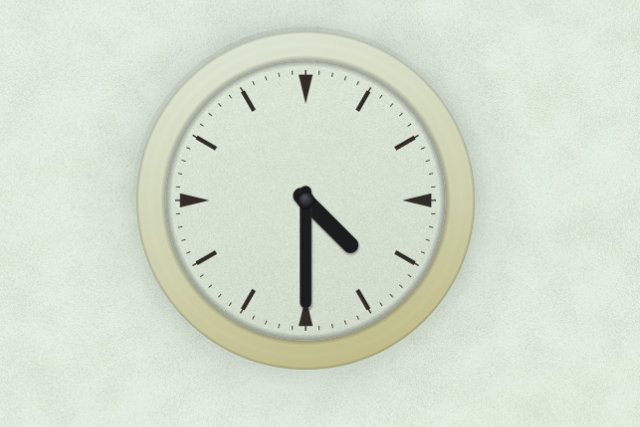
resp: 4h30
